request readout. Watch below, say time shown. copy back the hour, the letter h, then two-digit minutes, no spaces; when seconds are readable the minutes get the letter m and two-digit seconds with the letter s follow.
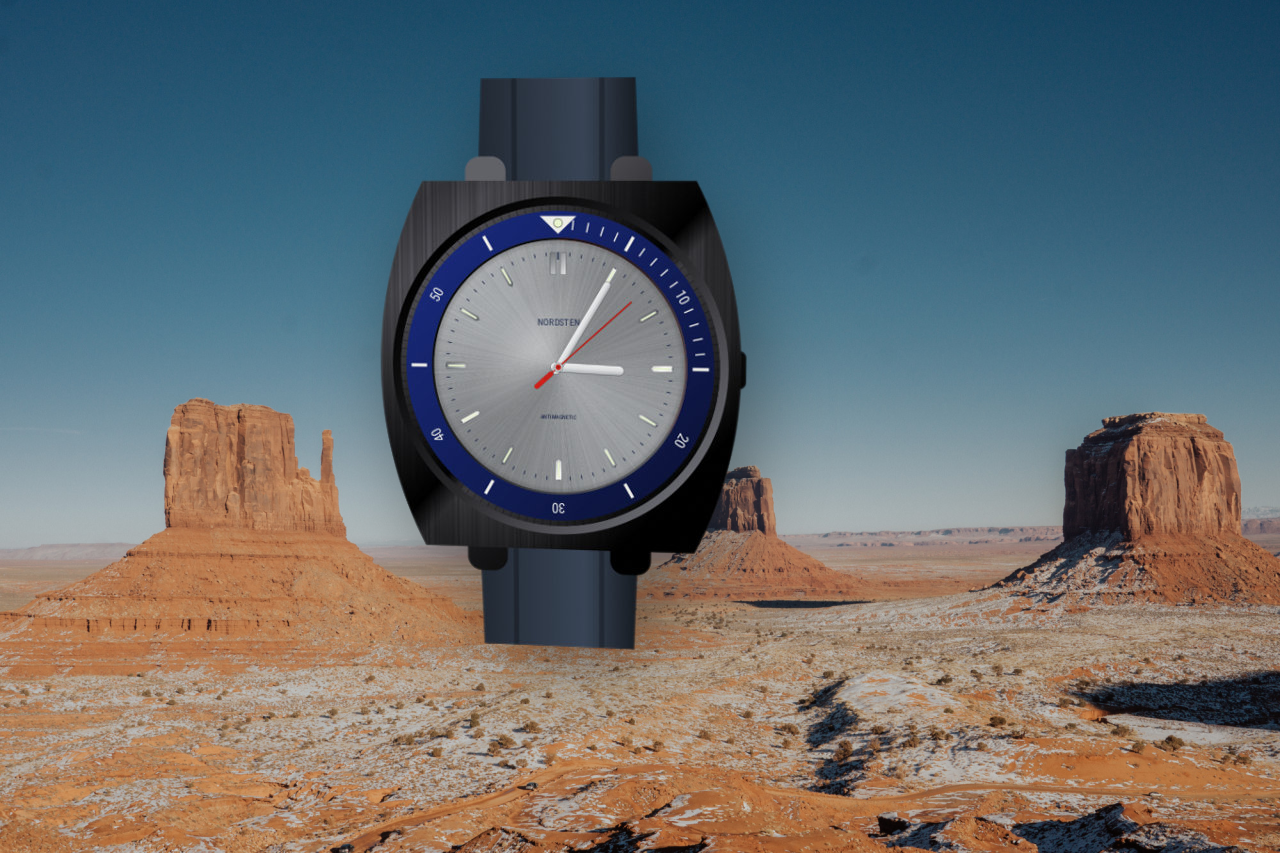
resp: 3h05m08s
